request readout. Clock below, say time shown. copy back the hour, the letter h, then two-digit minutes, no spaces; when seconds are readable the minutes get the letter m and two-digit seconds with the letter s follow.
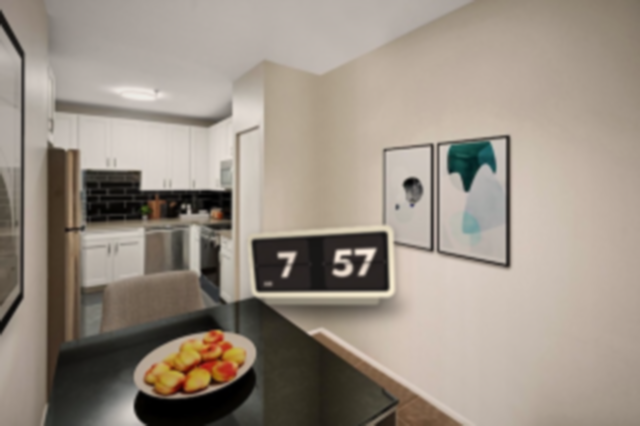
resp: 7h57
